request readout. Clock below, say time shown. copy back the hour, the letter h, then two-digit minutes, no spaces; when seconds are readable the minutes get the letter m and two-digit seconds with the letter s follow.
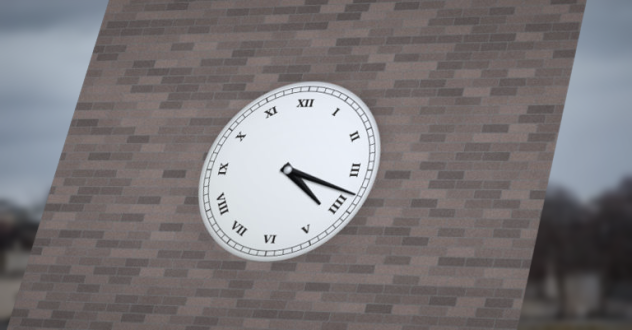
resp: 4h18
